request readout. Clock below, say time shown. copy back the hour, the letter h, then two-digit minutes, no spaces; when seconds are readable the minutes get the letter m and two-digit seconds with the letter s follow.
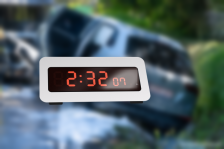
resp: 2h32m07s
